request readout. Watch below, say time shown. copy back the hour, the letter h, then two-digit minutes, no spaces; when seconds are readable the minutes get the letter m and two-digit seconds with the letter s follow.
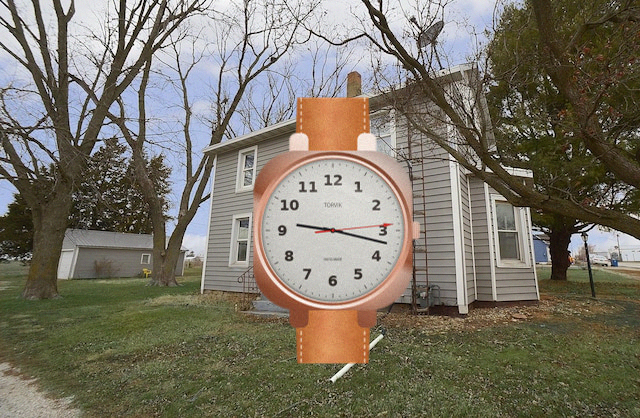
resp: 9h17m14s
